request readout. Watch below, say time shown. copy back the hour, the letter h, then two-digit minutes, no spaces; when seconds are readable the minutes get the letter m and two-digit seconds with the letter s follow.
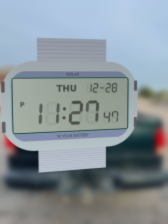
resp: 11h27m47s
